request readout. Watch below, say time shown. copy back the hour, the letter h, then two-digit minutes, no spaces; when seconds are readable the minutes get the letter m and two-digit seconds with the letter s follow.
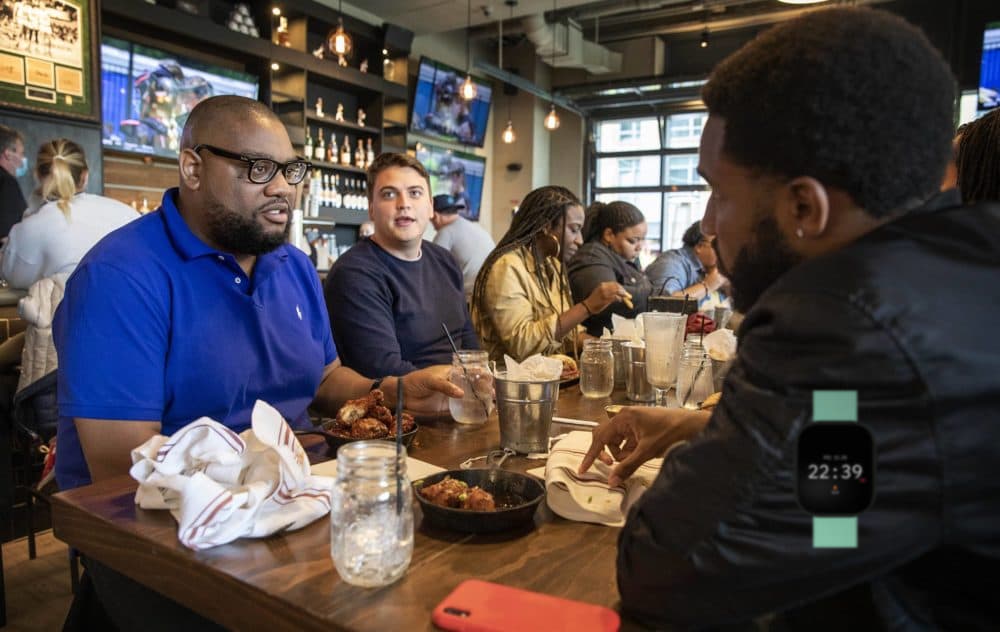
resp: 22h39
